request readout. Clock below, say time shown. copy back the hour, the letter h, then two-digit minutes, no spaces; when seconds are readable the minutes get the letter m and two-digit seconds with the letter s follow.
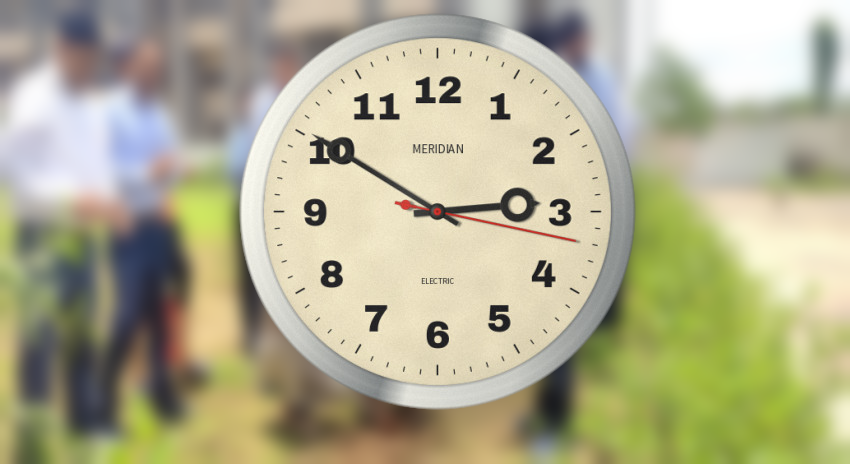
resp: 2h50m17s
